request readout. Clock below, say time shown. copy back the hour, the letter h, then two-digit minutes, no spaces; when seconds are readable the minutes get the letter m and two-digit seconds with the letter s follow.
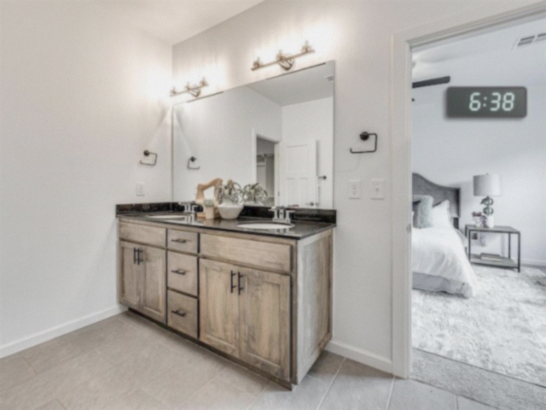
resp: 6h38
